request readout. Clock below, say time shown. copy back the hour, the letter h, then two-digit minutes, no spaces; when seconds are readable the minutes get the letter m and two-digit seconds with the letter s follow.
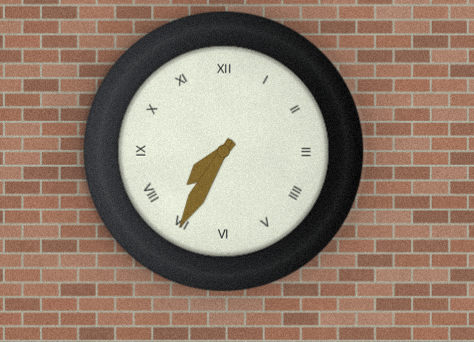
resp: 7h35
